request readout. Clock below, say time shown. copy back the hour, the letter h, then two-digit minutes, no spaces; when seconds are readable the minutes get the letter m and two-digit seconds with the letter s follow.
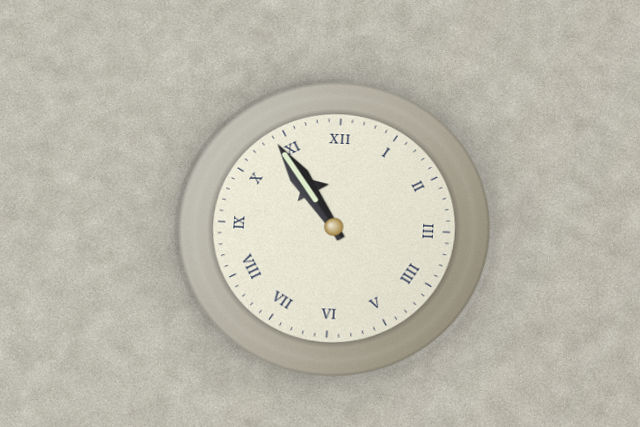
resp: 10h54
